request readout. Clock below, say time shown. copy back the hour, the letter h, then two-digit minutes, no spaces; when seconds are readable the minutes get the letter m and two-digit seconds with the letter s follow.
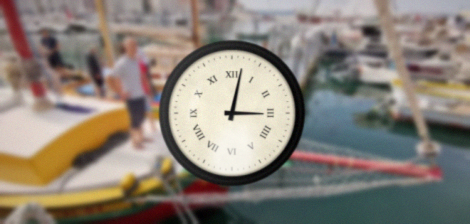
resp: 3h02
